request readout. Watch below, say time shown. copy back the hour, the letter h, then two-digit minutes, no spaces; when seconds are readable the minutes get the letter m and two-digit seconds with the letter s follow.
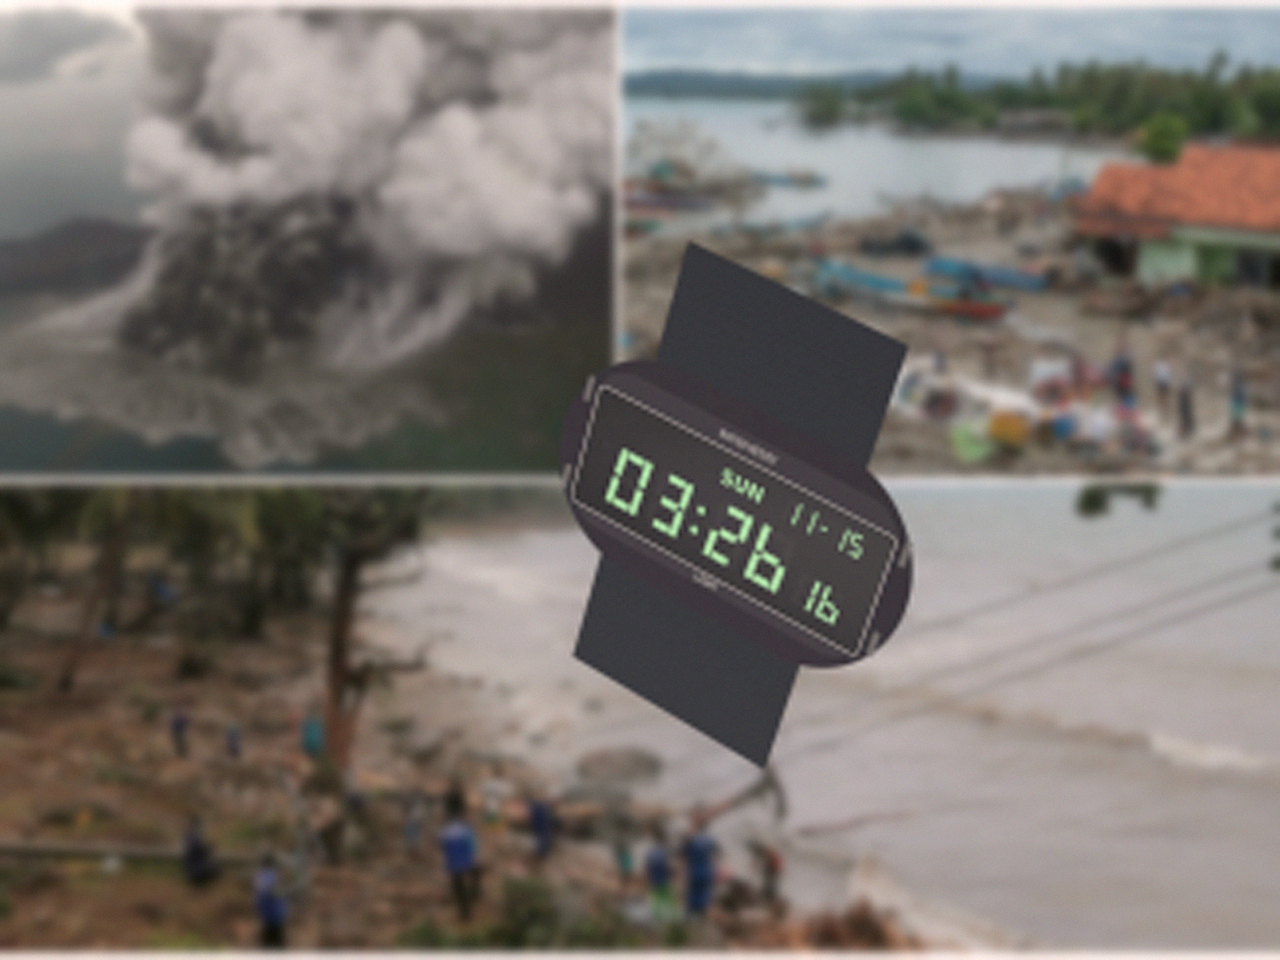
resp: 3h26m16s
